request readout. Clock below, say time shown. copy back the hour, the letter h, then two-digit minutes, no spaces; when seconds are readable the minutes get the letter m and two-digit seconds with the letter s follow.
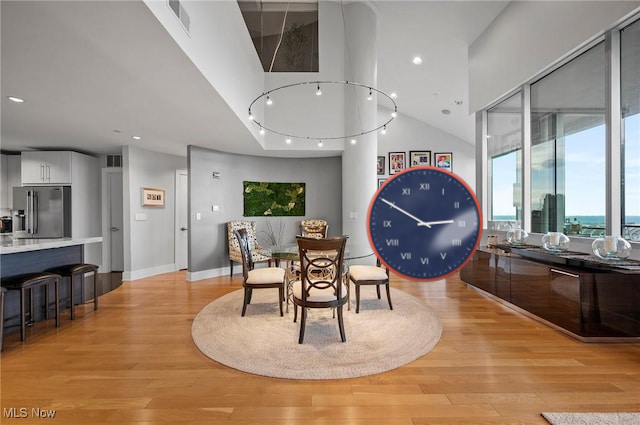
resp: 2h50
